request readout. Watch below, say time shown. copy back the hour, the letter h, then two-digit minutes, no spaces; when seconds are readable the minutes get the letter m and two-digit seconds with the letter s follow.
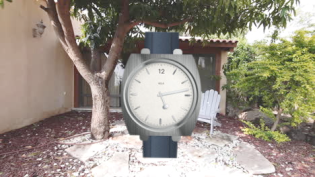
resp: 5h13
